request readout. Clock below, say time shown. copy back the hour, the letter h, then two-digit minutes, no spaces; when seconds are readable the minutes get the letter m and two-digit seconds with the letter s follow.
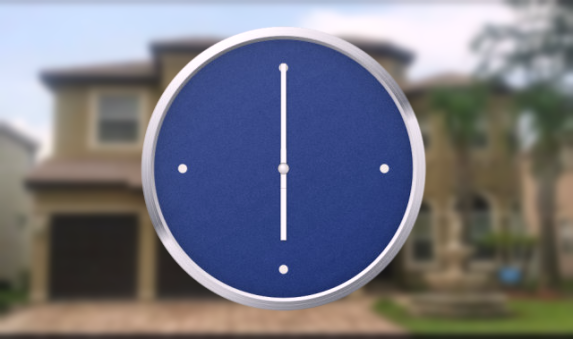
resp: 6h00
